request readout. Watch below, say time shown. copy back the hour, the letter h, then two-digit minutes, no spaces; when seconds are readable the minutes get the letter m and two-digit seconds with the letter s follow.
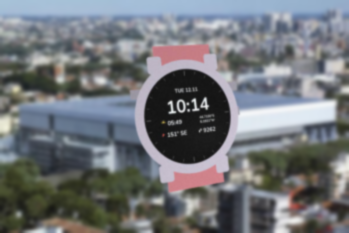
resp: 10h14
